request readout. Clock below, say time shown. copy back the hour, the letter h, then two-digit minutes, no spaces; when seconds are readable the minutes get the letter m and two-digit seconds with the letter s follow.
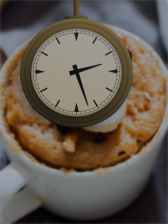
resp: 2h27
